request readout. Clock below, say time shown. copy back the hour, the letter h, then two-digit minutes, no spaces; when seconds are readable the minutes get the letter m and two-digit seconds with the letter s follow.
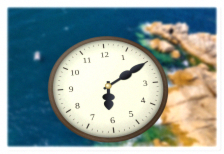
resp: 6h10
